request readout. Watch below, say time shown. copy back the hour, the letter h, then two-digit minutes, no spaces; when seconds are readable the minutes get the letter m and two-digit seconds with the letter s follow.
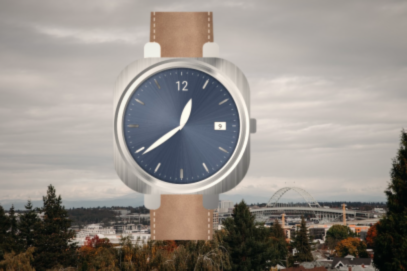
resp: 12h39
